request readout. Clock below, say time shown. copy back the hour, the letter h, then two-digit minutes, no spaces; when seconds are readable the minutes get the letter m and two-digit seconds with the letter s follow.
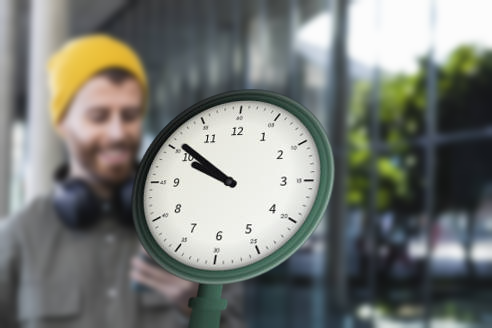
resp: 9h51
